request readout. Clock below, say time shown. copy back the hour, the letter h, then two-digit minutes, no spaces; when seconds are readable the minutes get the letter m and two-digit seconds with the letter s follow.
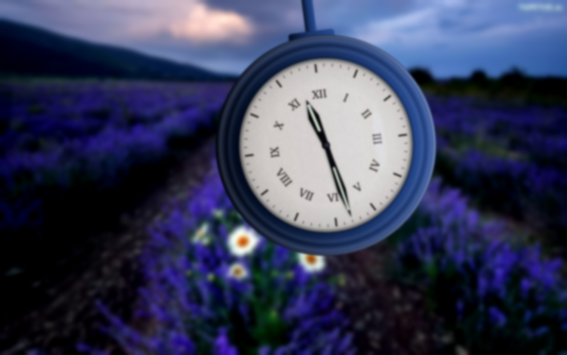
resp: 11h28
